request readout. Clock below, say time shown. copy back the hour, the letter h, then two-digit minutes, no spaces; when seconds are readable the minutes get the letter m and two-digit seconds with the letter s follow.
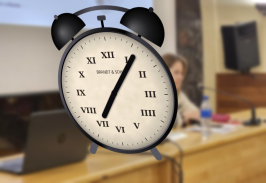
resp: 7h06
